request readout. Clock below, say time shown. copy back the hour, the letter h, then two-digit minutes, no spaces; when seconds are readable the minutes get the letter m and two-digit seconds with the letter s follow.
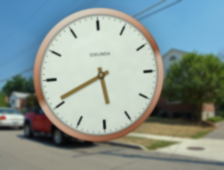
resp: 5h41
